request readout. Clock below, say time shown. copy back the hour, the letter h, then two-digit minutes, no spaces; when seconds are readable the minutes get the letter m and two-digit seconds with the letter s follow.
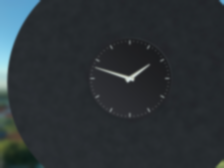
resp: 1h48
